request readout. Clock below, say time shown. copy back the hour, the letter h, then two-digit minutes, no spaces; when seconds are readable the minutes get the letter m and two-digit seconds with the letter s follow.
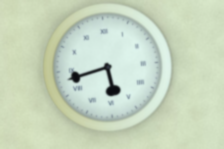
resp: 5h43
